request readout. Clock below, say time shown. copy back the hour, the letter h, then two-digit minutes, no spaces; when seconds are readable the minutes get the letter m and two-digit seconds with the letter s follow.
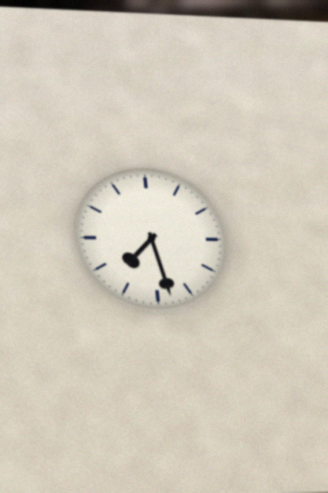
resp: 7h28
